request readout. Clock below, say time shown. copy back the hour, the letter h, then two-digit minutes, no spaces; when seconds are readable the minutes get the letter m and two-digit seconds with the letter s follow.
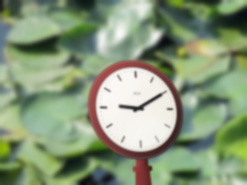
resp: 9h10
